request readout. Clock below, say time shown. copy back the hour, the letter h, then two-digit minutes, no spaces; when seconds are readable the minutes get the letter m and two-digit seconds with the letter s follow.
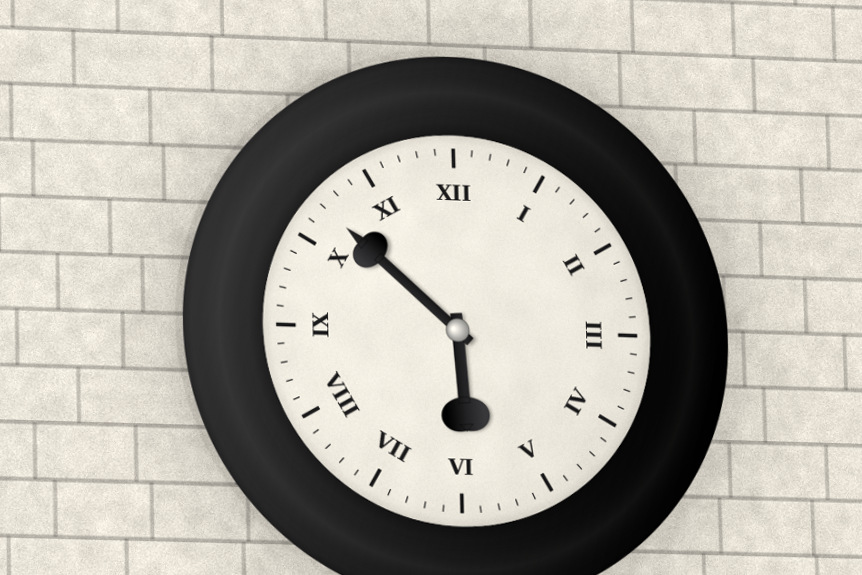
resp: 5h52
